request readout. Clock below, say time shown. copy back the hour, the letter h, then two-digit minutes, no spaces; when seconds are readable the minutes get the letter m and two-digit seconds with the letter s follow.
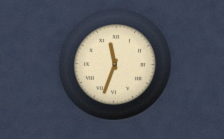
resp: 11h33
